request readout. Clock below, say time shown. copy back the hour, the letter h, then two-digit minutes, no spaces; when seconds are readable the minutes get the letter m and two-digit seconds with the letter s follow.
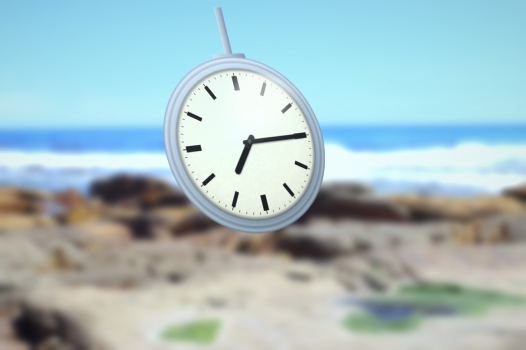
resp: 7h15
